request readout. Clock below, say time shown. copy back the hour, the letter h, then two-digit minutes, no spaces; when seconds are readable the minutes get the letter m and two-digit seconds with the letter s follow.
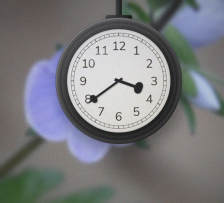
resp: 3h39
